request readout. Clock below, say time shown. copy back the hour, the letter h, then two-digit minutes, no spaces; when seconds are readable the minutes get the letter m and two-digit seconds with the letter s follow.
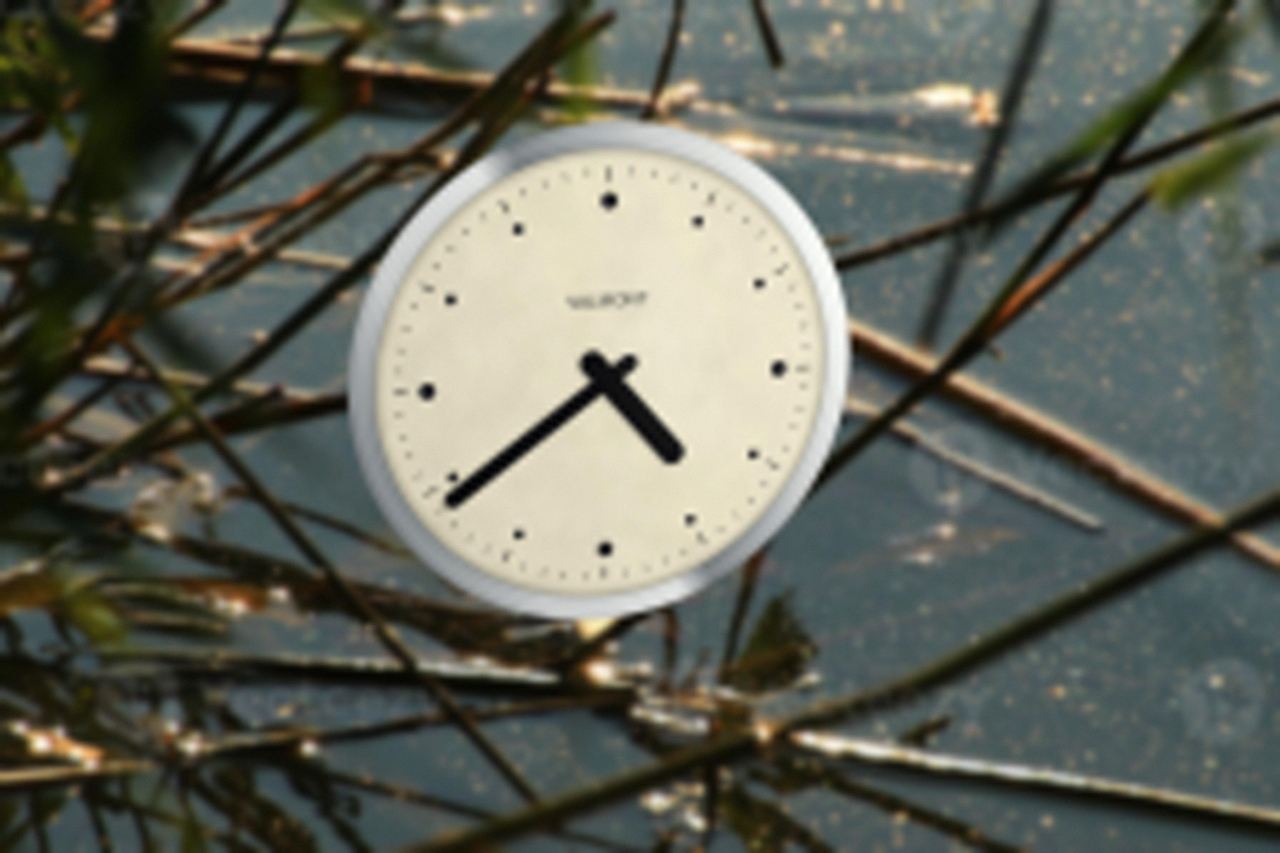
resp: 4h39
